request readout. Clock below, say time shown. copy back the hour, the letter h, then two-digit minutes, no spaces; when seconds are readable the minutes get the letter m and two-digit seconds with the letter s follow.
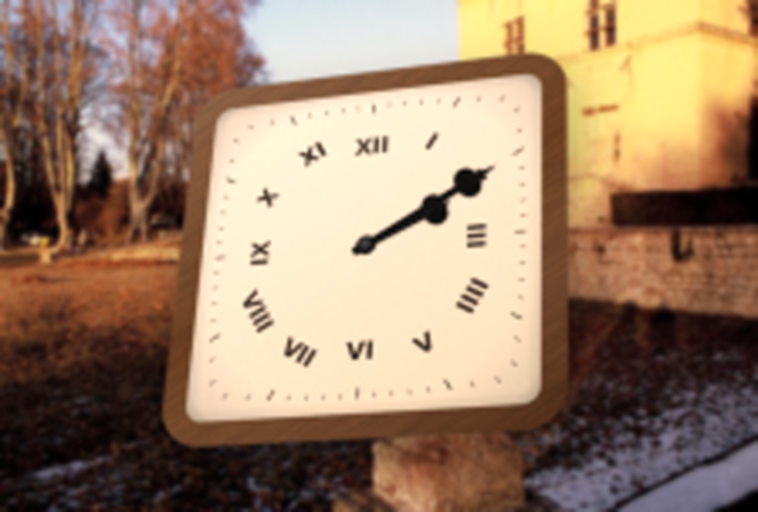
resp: 2h10
